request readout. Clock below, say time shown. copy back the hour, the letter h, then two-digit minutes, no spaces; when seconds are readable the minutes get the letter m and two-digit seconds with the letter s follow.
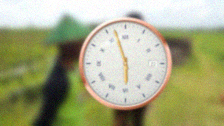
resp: 5h57
